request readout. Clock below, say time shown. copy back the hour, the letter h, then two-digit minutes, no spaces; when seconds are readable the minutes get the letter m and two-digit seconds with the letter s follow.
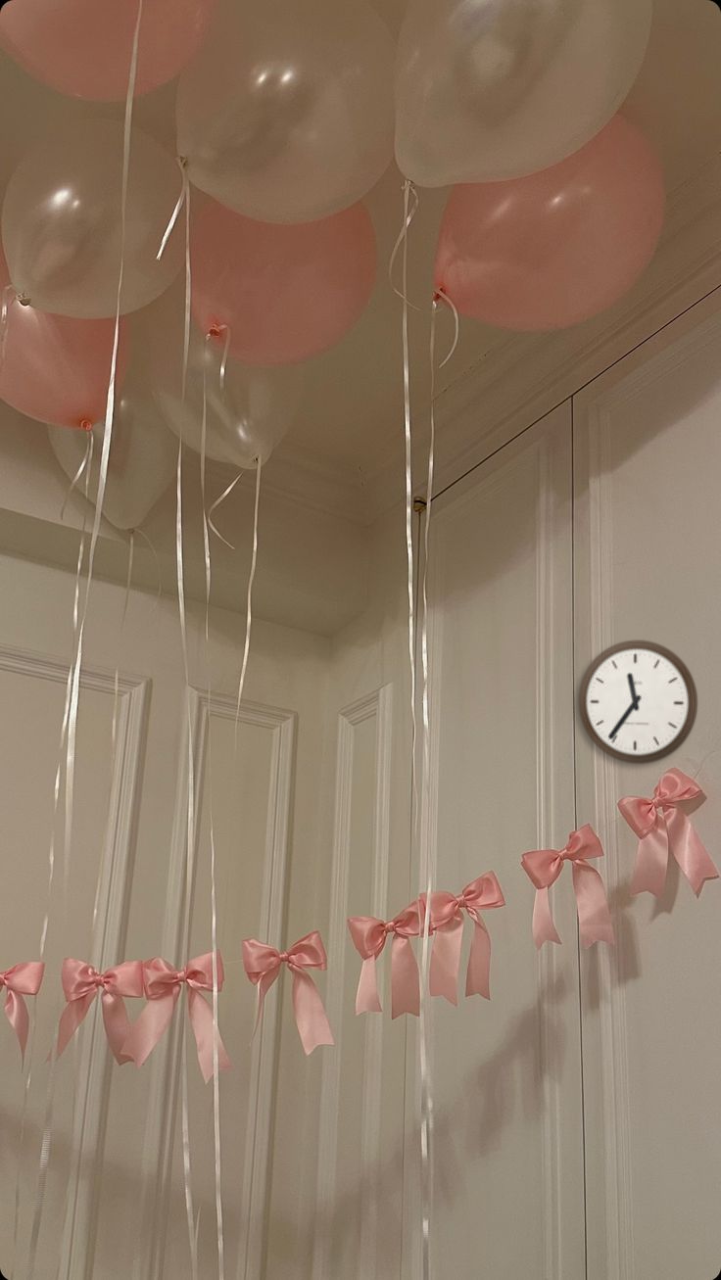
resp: 11h36
